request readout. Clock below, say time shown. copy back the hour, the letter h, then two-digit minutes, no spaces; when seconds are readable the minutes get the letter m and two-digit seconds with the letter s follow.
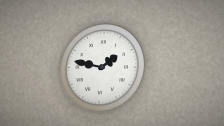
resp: 1h47
